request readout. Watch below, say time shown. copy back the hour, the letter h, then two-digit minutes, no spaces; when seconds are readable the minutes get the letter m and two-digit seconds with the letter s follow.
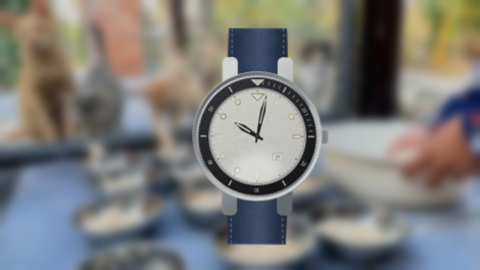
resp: 10h02
